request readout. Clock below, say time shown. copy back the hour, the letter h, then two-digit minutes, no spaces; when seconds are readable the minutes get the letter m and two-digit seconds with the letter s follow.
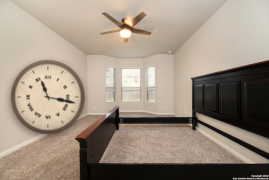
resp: 11h17
